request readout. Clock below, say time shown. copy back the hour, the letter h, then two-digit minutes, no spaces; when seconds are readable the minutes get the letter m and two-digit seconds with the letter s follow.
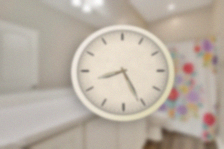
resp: 8h26
